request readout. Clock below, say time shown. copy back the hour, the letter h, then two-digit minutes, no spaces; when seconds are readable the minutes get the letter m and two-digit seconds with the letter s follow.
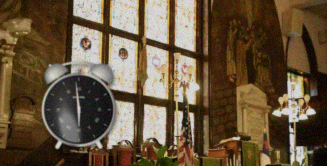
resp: 5h59
